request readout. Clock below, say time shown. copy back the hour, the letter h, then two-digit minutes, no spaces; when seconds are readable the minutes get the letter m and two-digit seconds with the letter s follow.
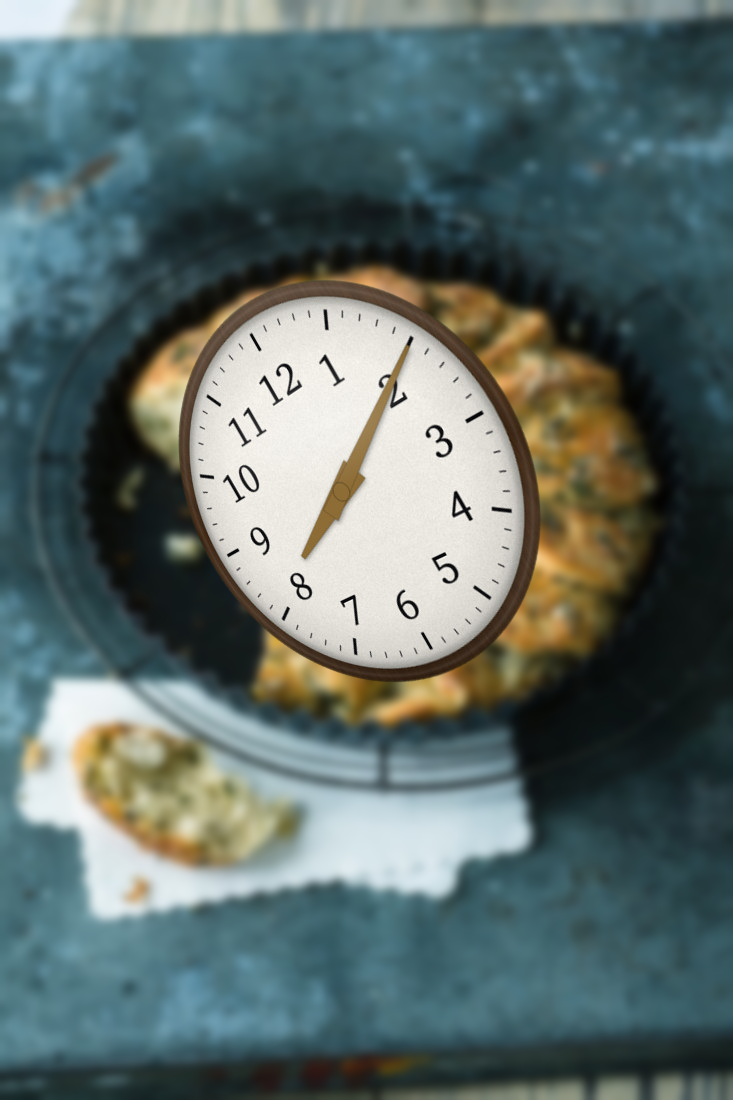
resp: 8h10
